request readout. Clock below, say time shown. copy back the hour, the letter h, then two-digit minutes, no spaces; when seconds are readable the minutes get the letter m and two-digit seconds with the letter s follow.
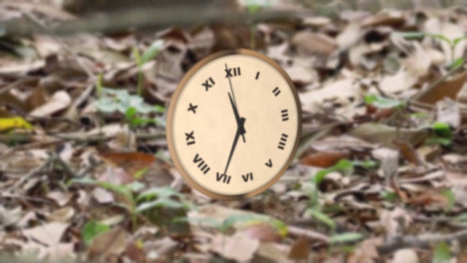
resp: 11h34m59s
